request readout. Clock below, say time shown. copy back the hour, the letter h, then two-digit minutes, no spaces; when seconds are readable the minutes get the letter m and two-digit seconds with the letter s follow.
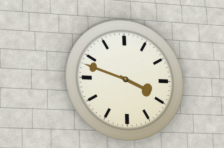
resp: 3h48
